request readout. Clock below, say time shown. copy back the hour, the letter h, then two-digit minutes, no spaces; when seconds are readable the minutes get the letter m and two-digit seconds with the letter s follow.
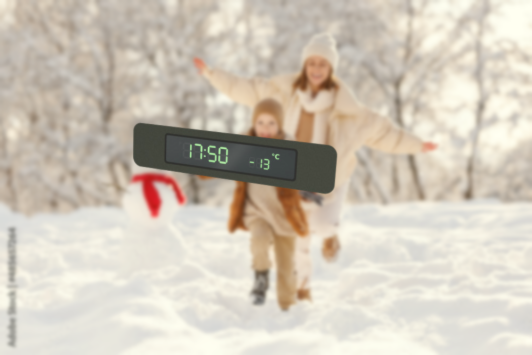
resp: 17h50
